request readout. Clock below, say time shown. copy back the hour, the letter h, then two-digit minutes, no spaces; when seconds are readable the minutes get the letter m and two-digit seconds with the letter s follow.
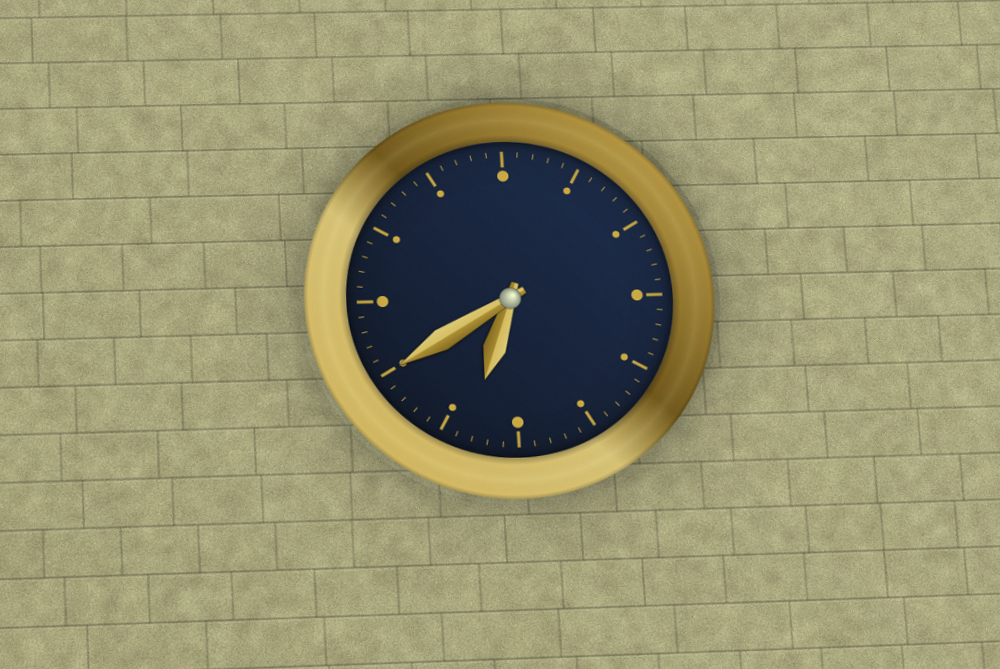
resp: 6h40
